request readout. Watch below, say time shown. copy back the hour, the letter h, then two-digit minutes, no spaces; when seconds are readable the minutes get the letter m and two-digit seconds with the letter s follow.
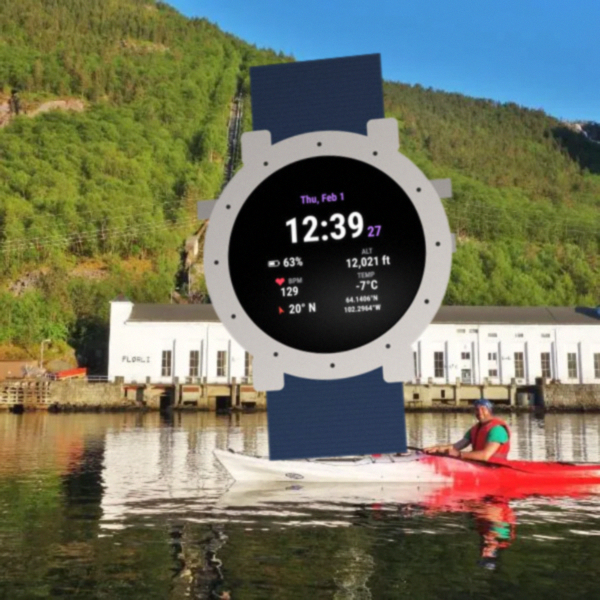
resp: 12h39m27s
